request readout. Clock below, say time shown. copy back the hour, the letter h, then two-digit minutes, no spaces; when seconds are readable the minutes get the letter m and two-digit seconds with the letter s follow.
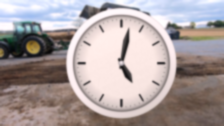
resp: 5h02
